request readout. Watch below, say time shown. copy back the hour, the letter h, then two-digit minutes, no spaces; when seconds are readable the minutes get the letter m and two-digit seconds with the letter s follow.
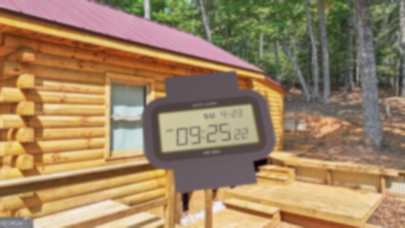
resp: 9h25
